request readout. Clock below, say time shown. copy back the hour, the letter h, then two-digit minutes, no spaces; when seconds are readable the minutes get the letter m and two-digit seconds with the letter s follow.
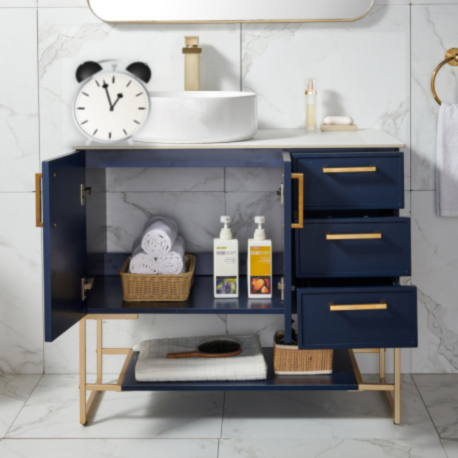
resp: 12h57
